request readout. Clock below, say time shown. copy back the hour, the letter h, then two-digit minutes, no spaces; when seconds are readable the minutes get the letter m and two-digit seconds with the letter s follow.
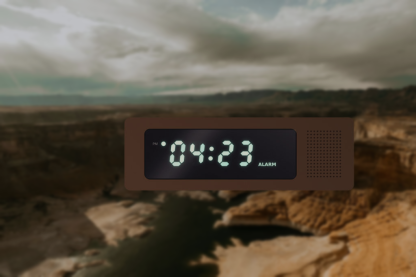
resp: 4h23
